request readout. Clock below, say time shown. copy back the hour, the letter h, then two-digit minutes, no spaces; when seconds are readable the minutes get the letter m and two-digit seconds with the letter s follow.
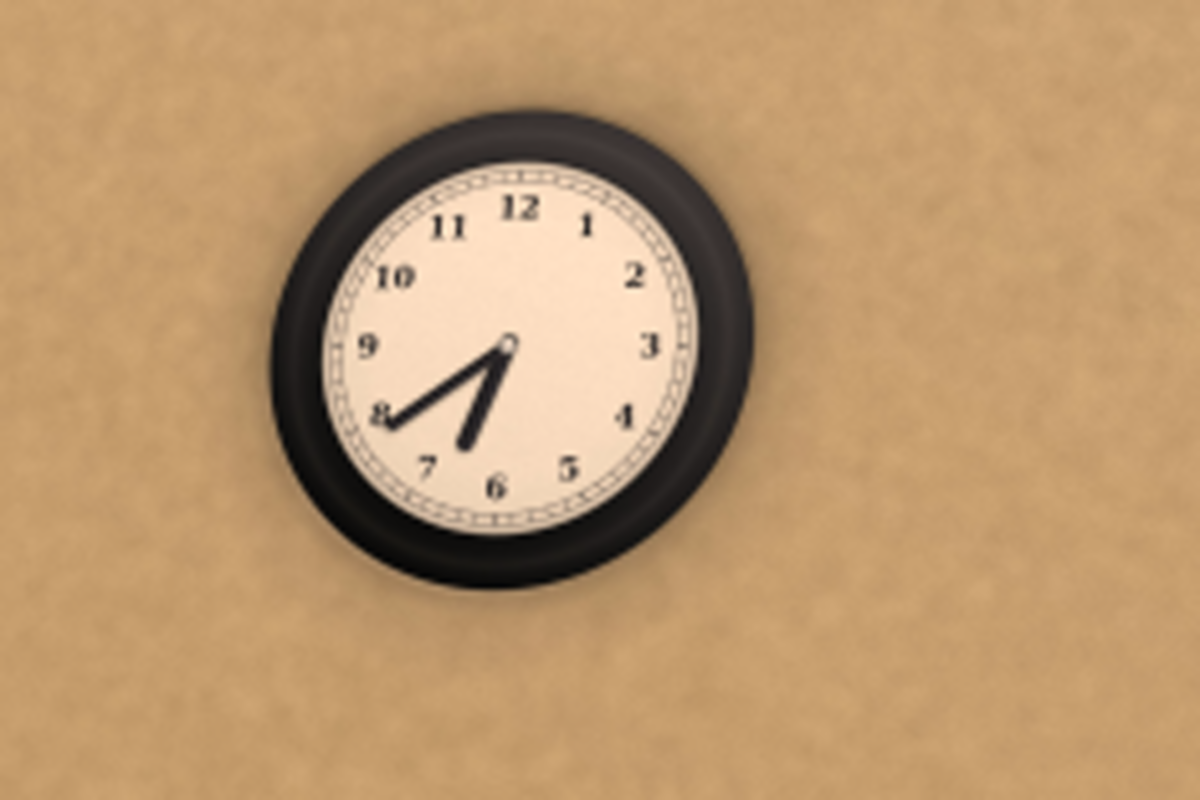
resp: 6h39
